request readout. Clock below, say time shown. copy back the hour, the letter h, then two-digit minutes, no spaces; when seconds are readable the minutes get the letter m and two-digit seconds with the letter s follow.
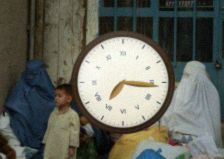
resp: 7h16
